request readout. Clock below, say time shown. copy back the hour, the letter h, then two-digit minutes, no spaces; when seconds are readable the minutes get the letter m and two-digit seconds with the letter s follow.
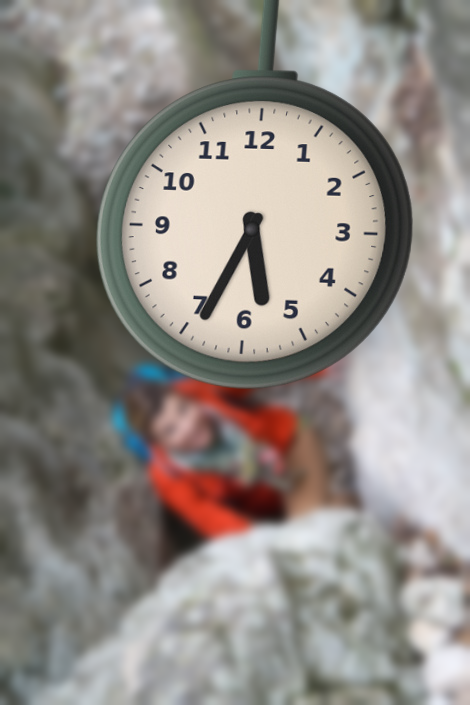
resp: 5h34
